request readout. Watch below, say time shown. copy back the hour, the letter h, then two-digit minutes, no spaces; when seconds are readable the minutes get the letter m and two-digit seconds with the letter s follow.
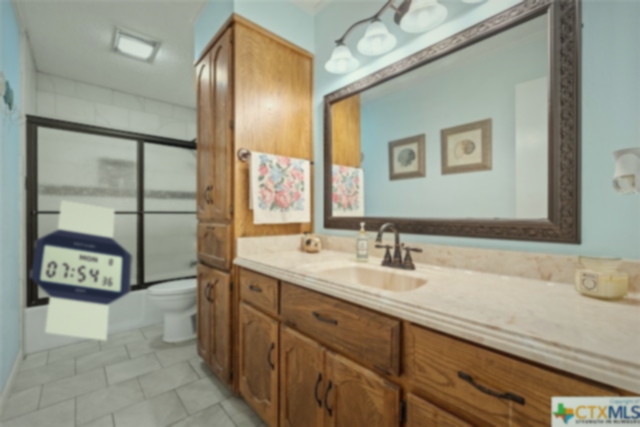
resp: 7h54
